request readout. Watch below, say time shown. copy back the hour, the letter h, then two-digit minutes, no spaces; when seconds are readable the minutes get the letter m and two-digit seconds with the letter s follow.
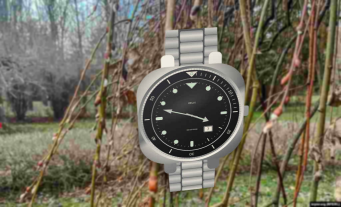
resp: 3h48
